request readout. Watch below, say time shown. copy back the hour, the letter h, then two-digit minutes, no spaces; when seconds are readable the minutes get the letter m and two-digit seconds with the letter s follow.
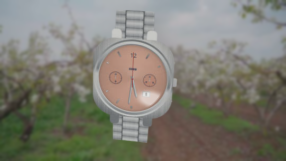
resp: 5h31
